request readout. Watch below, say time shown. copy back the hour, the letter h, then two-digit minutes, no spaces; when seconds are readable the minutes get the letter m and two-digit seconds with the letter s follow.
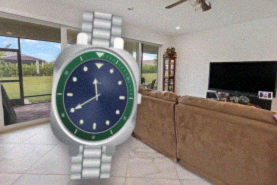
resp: 11h40
